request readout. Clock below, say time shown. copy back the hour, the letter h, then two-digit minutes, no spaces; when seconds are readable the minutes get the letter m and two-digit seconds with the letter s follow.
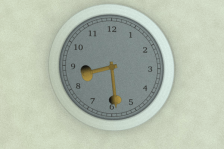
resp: 8h29
